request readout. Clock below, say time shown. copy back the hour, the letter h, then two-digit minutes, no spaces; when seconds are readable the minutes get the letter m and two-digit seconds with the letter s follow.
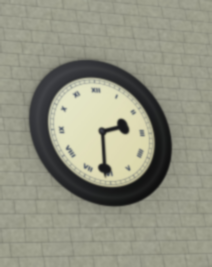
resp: 2h31
